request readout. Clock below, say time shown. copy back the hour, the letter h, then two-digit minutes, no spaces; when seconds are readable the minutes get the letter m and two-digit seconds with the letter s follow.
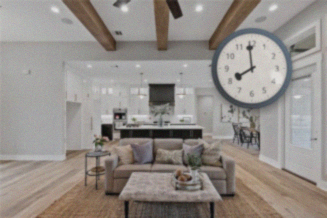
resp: 7h59
